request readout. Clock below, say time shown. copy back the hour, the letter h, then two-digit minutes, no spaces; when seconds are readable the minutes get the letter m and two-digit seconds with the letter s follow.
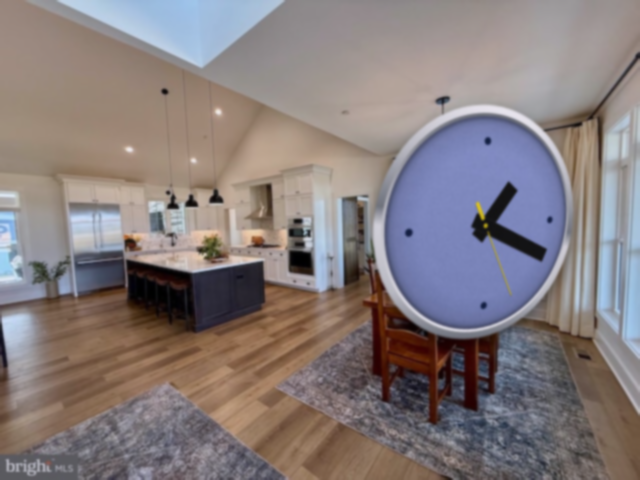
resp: 1h19m26s
